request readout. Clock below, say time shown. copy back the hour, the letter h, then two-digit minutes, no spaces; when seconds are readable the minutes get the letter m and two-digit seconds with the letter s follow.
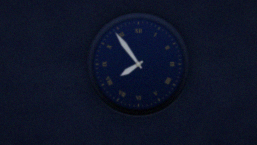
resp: 7h54
